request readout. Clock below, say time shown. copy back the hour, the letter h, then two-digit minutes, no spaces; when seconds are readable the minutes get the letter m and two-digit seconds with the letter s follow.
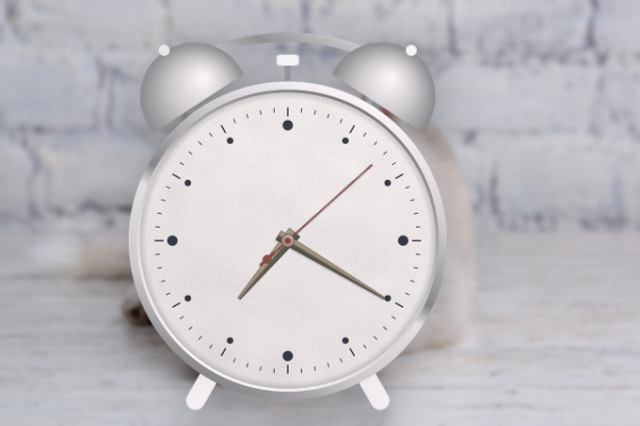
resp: 7h20m08s
